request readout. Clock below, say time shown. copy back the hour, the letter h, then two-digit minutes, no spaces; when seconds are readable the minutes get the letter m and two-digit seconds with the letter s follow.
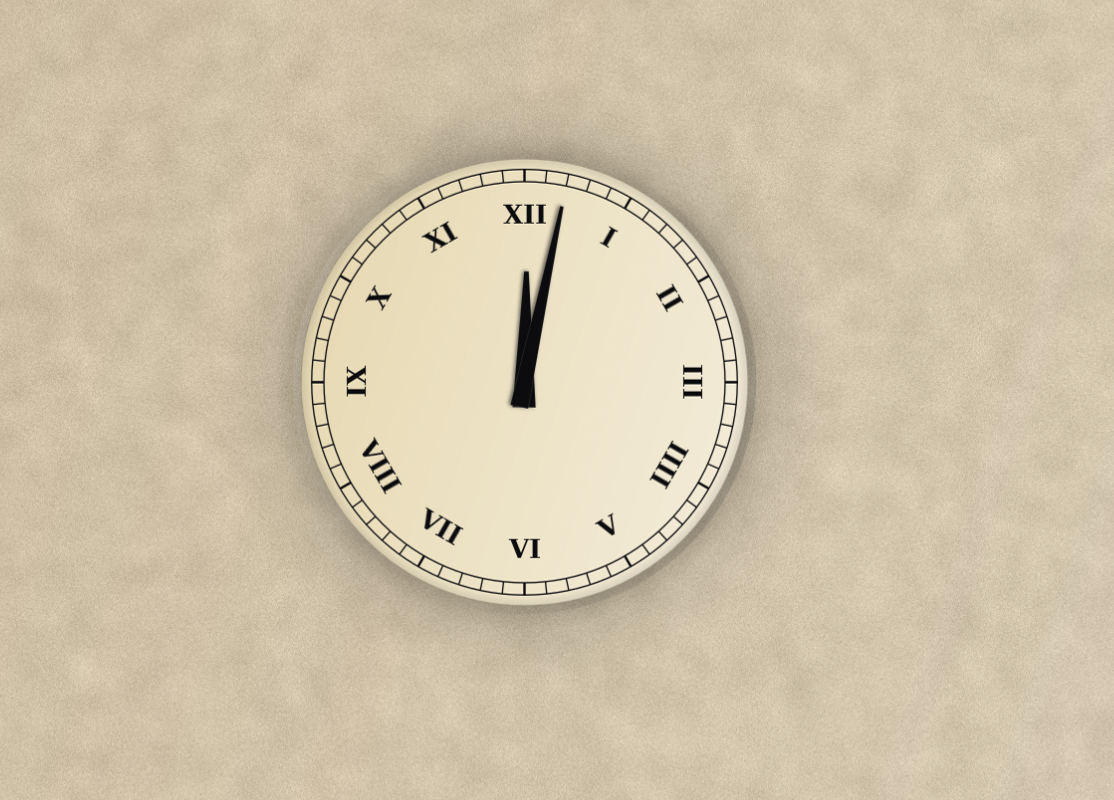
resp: 12h02
